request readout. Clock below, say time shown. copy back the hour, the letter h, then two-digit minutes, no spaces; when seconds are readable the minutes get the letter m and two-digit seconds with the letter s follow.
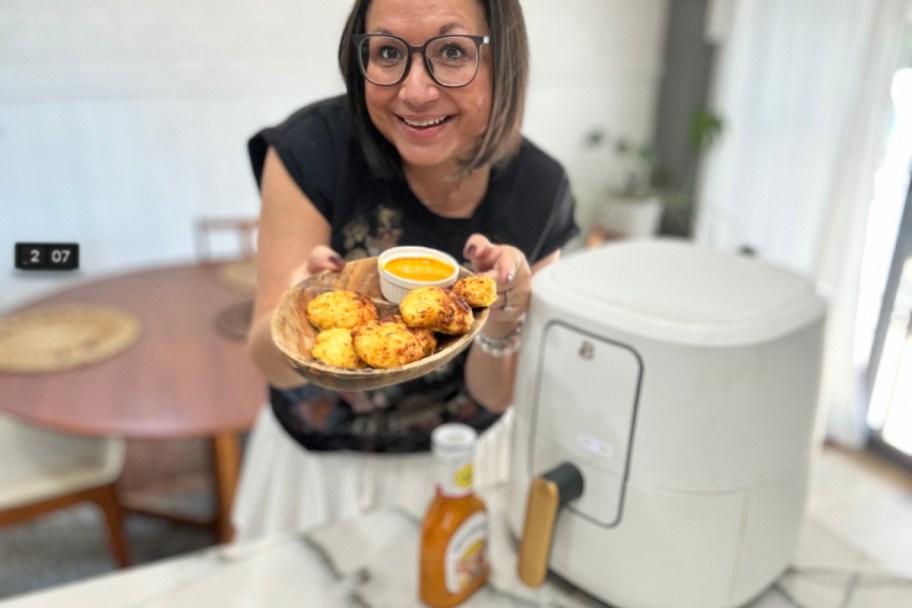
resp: 2h07
